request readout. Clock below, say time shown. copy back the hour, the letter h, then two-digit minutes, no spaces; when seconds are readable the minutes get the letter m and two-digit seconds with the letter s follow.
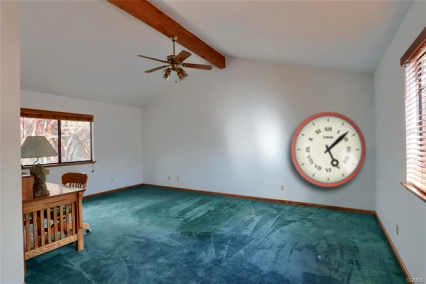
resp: 5h08
